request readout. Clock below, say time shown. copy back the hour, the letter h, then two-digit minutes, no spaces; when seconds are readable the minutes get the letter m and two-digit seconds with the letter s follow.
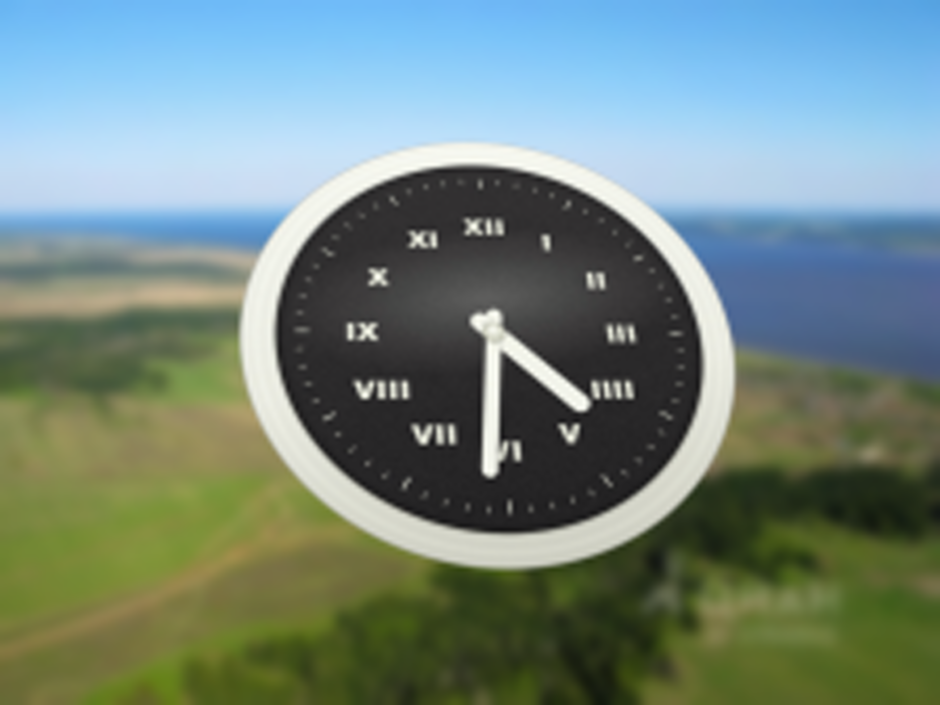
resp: 4h31
